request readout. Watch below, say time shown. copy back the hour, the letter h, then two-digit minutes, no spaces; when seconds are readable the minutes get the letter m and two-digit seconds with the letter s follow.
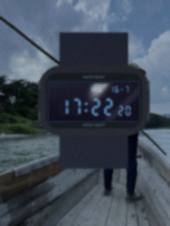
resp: 17h22m20s
